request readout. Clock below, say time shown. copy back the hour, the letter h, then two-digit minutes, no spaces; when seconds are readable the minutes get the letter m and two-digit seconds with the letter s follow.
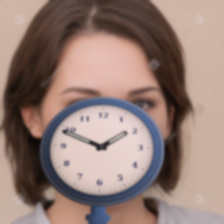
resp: 1h49
